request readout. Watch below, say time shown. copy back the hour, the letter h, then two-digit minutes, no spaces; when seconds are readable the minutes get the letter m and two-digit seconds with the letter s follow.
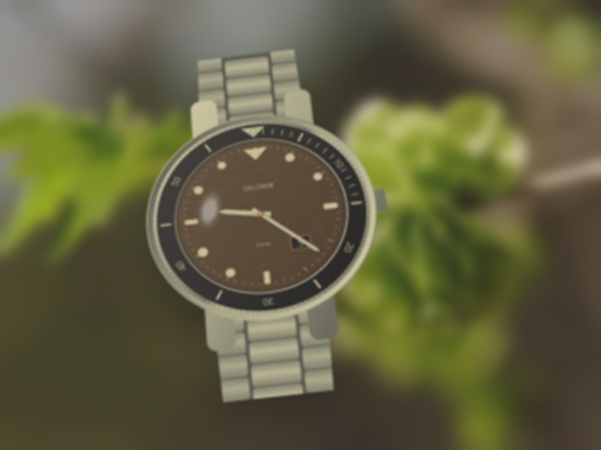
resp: 9h22
